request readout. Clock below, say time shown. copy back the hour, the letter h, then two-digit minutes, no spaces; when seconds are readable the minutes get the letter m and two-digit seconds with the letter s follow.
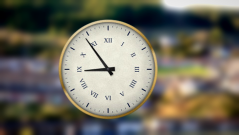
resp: 8h54
